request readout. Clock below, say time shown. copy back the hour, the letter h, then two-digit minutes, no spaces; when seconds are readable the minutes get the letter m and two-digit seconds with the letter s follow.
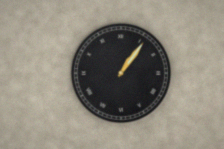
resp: 1h06
